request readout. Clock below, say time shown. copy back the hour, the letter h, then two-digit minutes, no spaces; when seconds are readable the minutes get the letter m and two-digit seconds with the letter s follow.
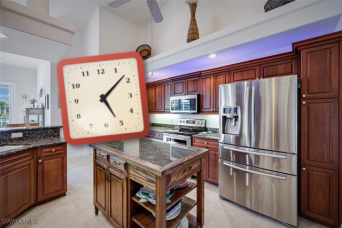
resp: 5h08
